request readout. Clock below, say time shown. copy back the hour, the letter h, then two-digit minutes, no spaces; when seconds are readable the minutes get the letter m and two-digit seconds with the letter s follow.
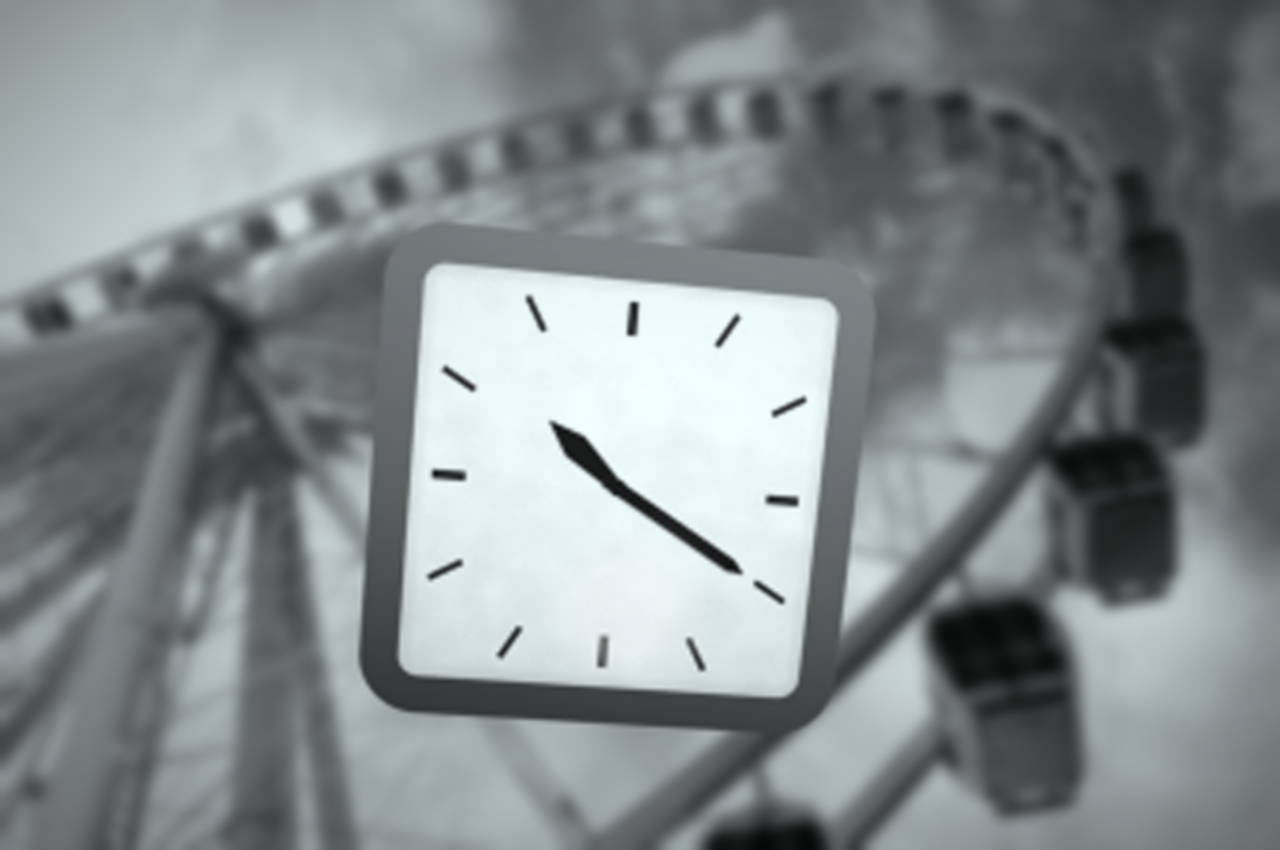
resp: 10h20
